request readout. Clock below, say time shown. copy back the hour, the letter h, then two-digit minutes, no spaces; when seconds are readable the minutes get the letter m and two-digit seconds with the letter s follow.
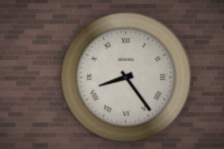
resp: 8h24
